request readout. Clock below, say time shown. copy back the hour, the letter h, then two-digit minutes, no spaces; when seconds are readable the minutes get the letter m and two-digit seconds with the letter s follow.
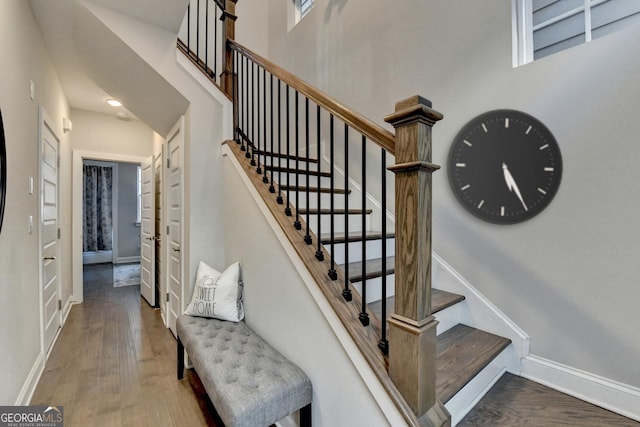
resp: 5h25
